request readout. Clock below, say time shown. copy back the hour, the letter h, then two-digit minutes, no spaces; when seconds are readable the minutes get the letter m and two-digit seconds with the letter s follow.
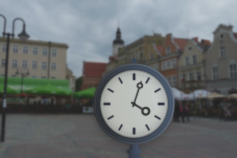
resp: 4h03
